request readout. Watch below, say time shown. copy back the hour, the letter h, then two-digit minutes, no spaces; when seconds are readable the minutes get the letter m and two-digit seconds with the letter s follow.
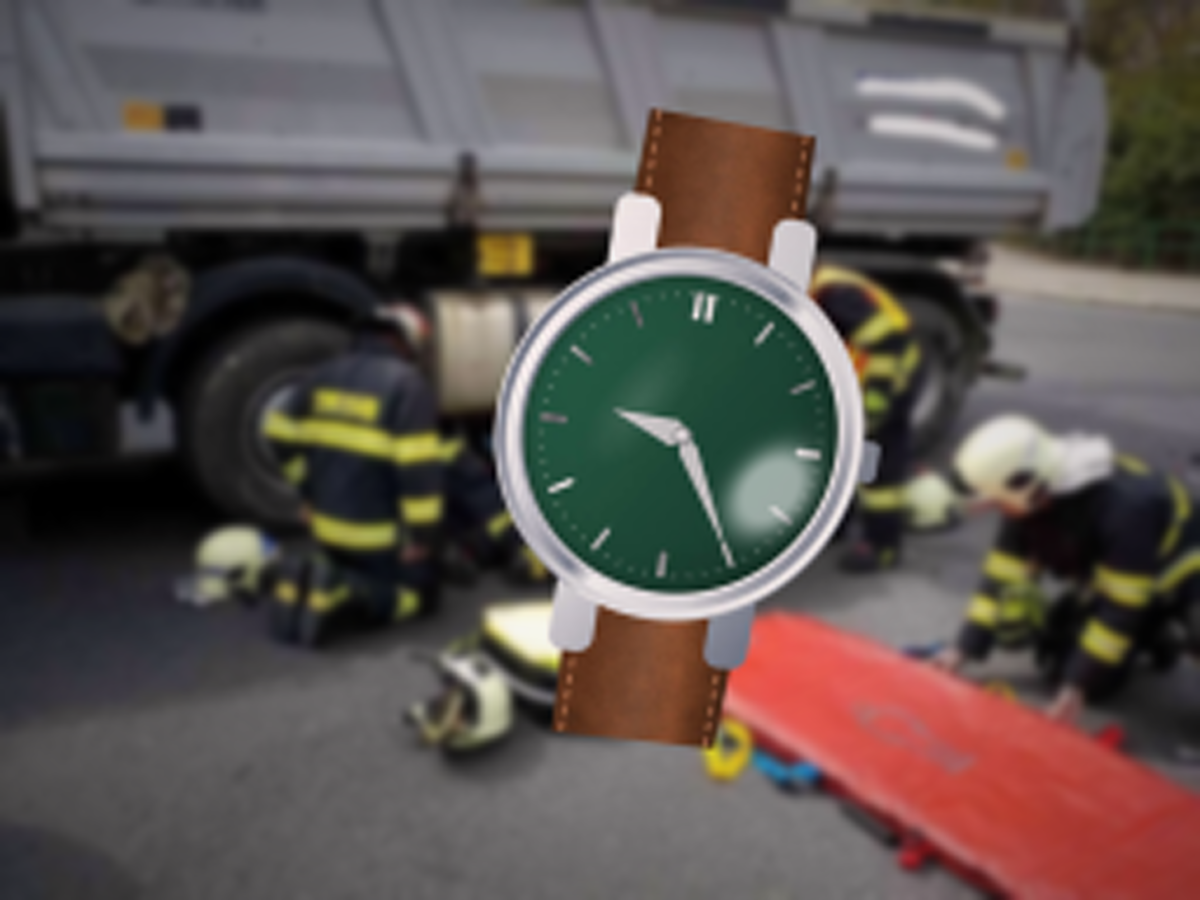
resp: 9h25
